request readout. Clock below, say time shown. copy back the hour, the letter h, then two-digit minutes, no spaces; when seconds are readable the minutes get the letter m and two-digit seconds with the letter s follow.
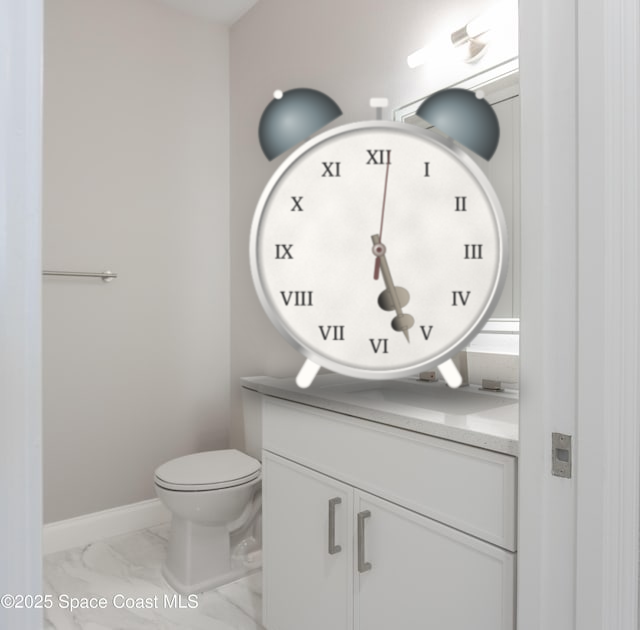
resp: 5h27m01s
